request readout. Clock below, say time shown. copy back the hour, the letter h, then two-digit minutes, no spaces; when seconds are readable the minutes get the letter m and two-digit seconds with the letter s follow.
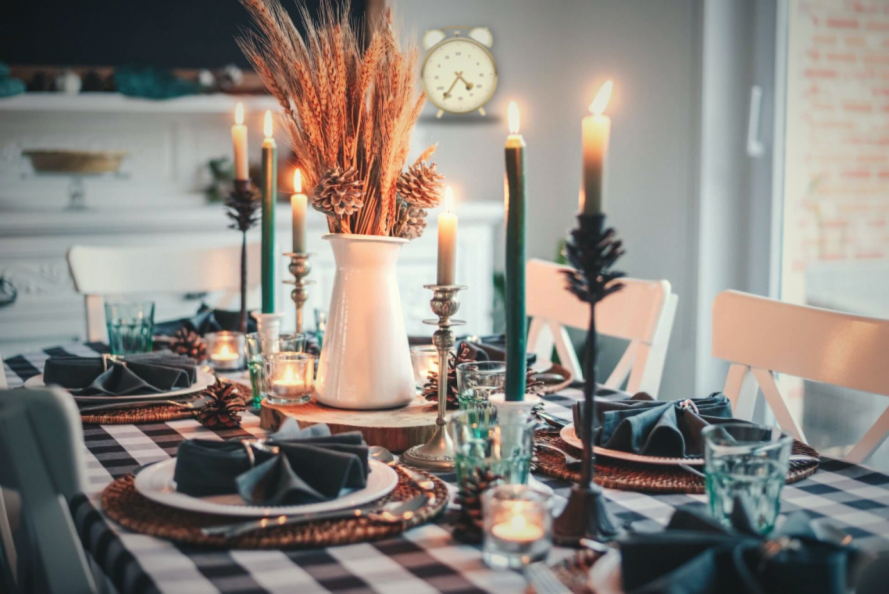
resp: 4h36
